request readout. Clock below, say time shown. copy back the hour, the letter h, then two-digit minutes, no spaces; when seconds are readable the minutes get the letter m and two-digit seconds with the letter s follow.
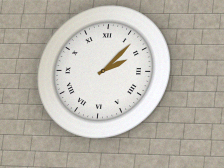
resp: 2h07
